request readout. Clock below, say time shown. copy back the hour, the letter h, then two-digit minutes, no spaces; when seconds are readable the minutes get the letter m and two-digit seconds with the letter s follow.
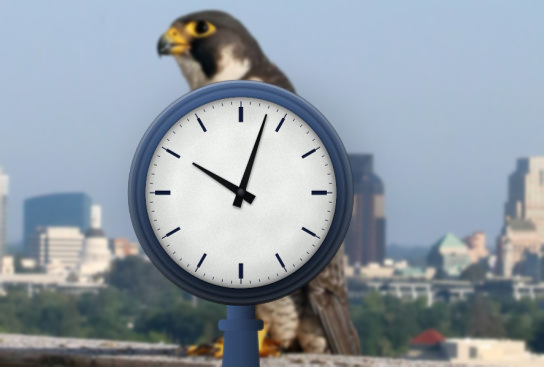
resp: 10h03
